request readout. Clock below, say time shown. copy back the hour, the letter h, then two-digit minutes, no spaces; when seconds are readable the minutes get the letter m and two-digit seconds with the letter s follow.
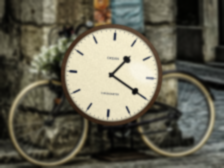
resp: 1h20
